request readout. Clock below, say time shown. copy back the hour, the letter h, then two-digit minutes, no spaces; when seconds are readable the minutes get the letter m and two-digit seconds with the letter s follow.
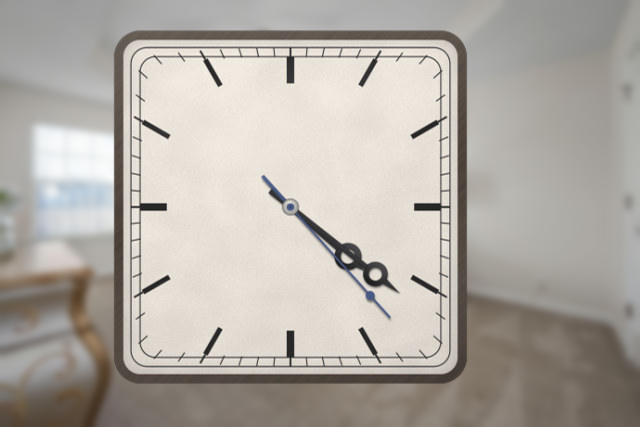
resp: 4h21m23s
